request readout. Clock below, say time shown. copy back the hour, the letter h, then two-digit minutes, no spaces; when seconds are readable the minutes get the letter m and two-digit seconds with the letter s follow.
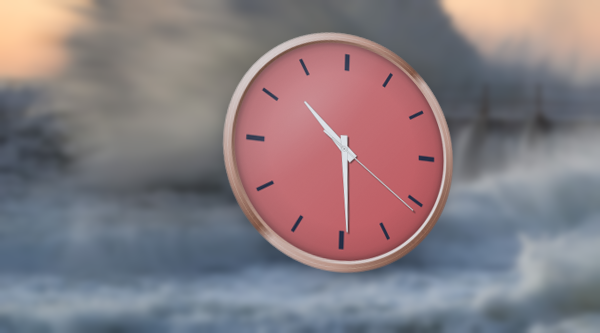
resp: 10h29m21s
